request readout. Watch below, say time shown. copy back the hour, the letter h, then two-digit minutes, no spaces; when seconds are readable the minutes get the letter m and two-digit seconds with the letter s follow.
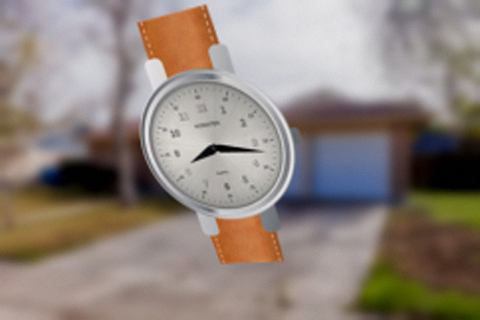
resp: 8h17
